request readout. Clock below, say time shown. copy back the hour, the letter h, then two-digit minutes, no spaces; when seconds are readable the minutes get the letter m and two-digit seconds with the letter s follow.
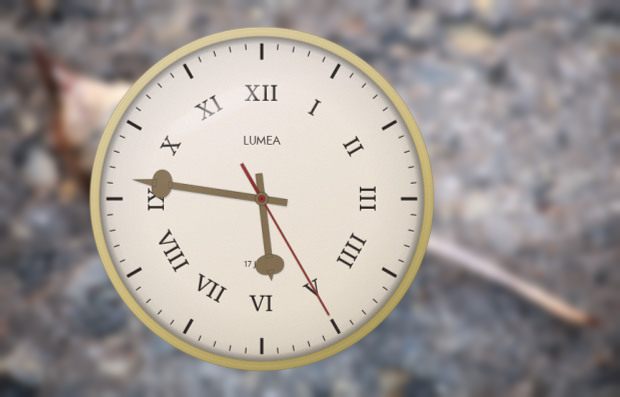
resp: 5h46m25s
